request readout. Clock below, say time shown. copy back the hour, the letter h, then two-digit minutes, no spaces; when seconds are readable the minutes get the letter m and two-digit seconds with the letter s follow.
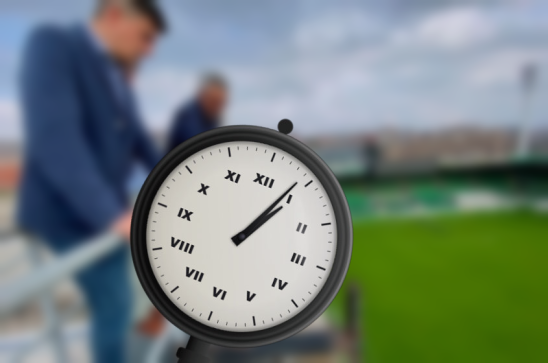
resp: 1h04
